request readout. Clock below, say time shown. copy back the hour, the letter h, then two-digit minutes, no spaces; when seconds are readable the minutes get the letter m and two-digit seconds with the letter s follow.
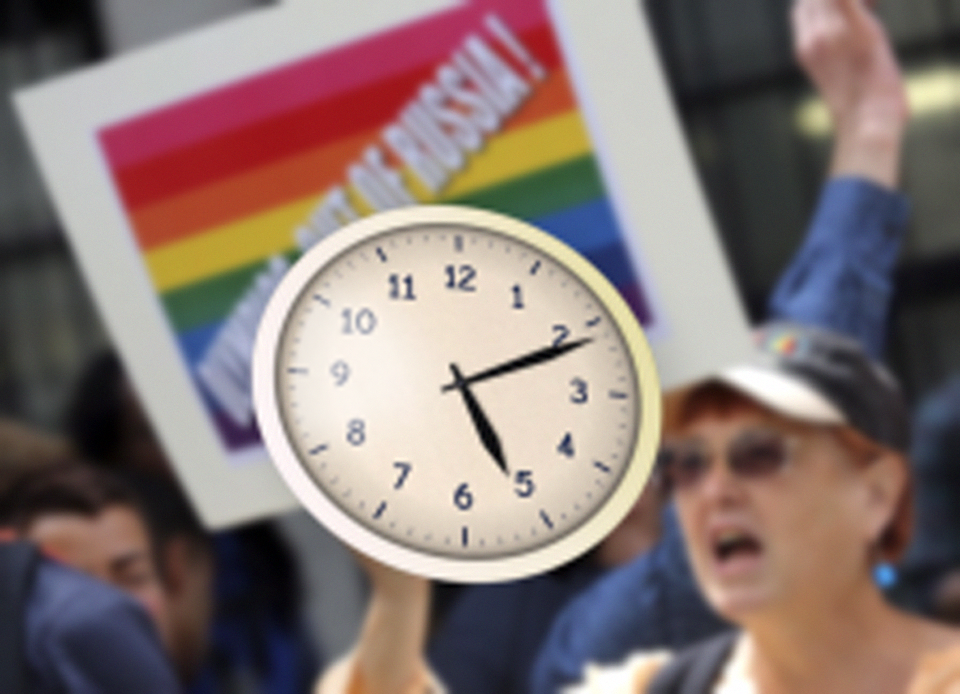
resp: 5h11
